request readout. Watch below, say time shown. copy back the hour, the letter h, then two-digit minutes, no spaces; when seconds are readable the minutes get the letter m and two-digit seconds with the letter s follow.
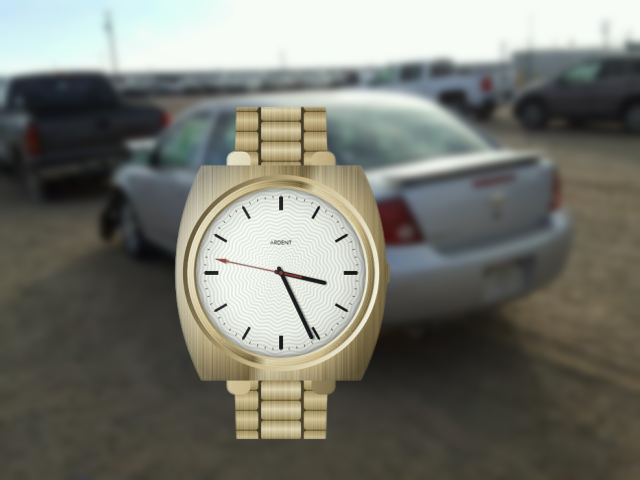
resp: 3h25m47s
